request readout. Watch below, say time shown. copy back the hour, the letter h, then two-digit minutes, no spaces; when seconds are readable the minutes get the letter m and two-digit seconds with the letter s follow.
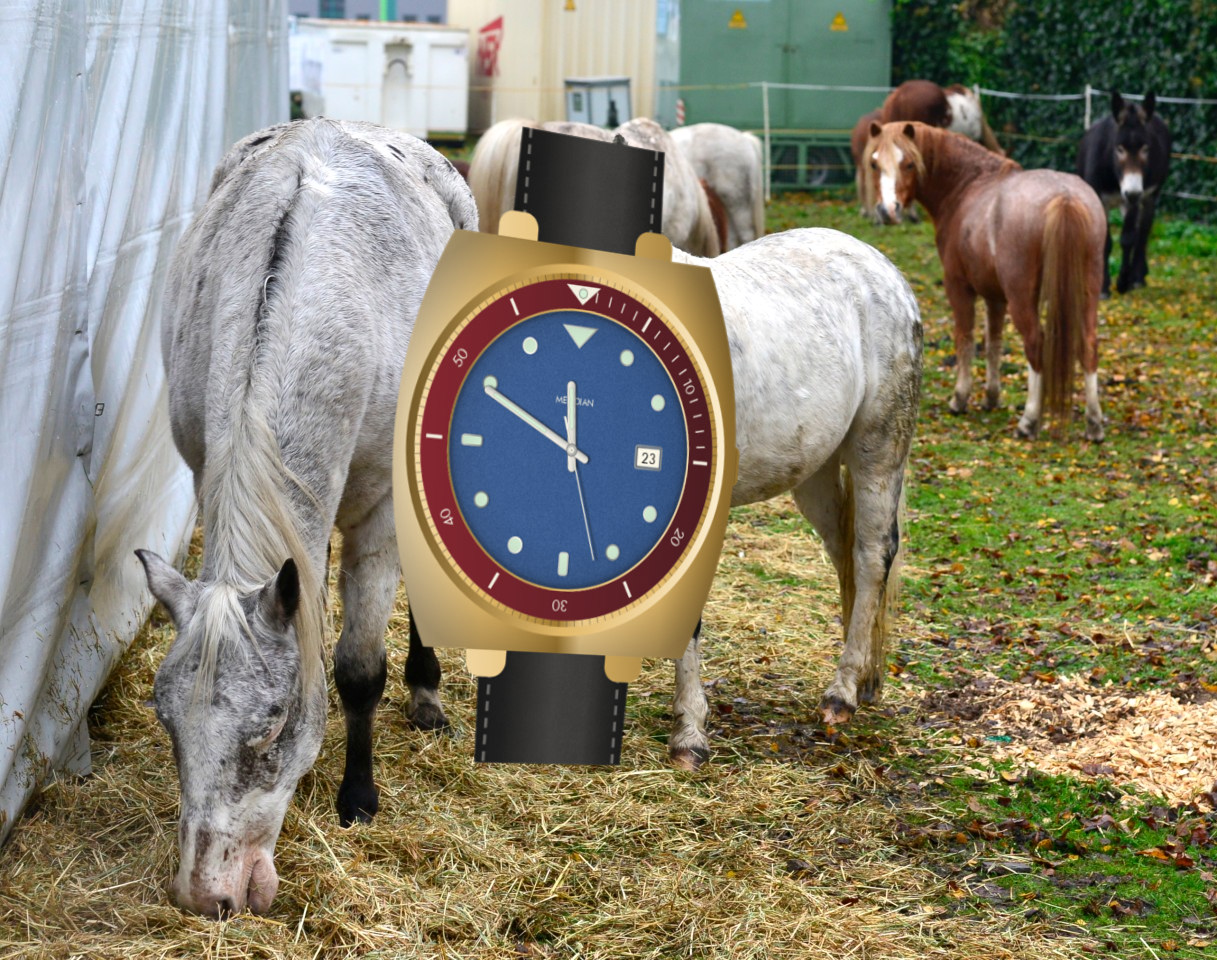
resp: 11h49m27s
